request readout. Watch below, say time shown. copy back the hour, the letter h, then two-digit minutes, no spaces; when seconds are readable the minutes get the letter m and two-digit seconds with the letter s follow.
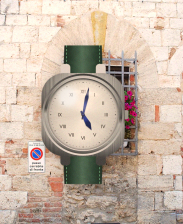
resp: 5h02
